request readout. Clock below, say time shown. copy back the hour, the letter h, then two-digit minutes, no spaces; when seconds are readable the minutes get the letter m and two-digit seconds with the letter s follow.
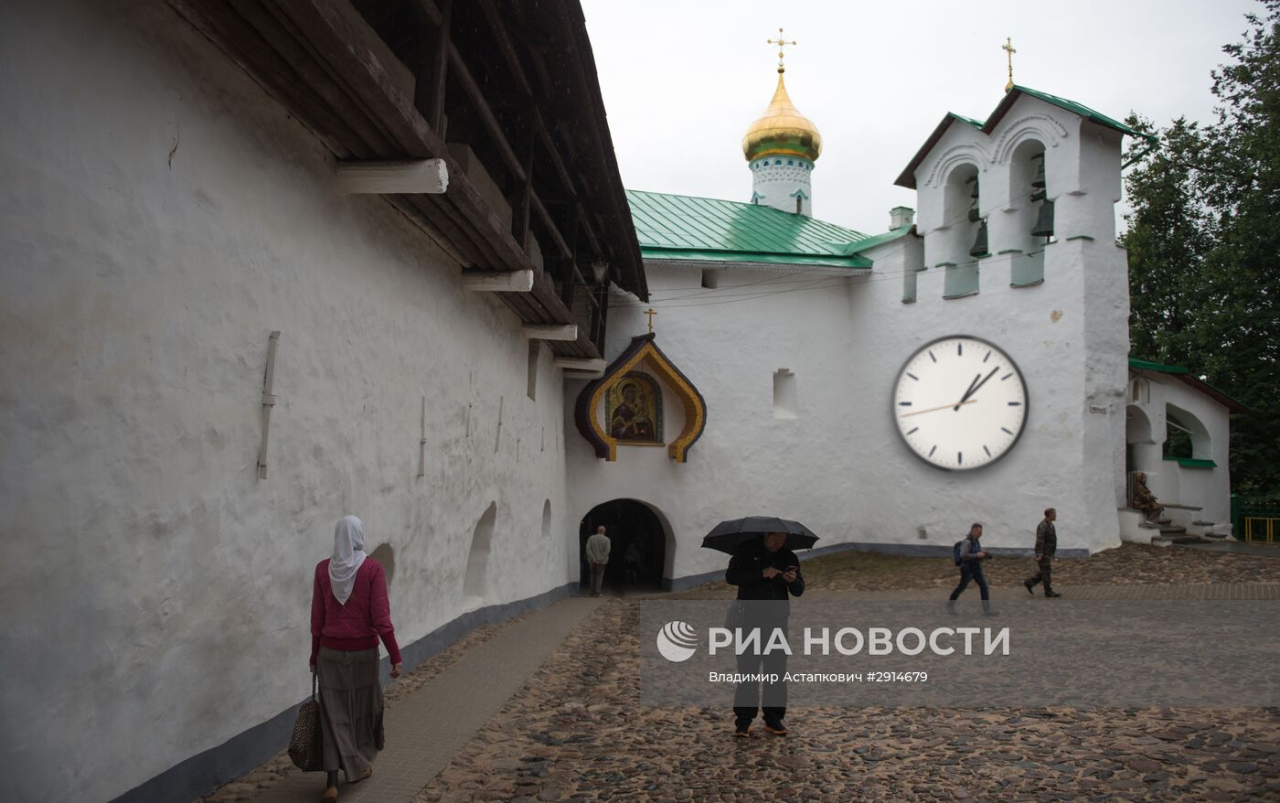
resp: 1h07m43s
